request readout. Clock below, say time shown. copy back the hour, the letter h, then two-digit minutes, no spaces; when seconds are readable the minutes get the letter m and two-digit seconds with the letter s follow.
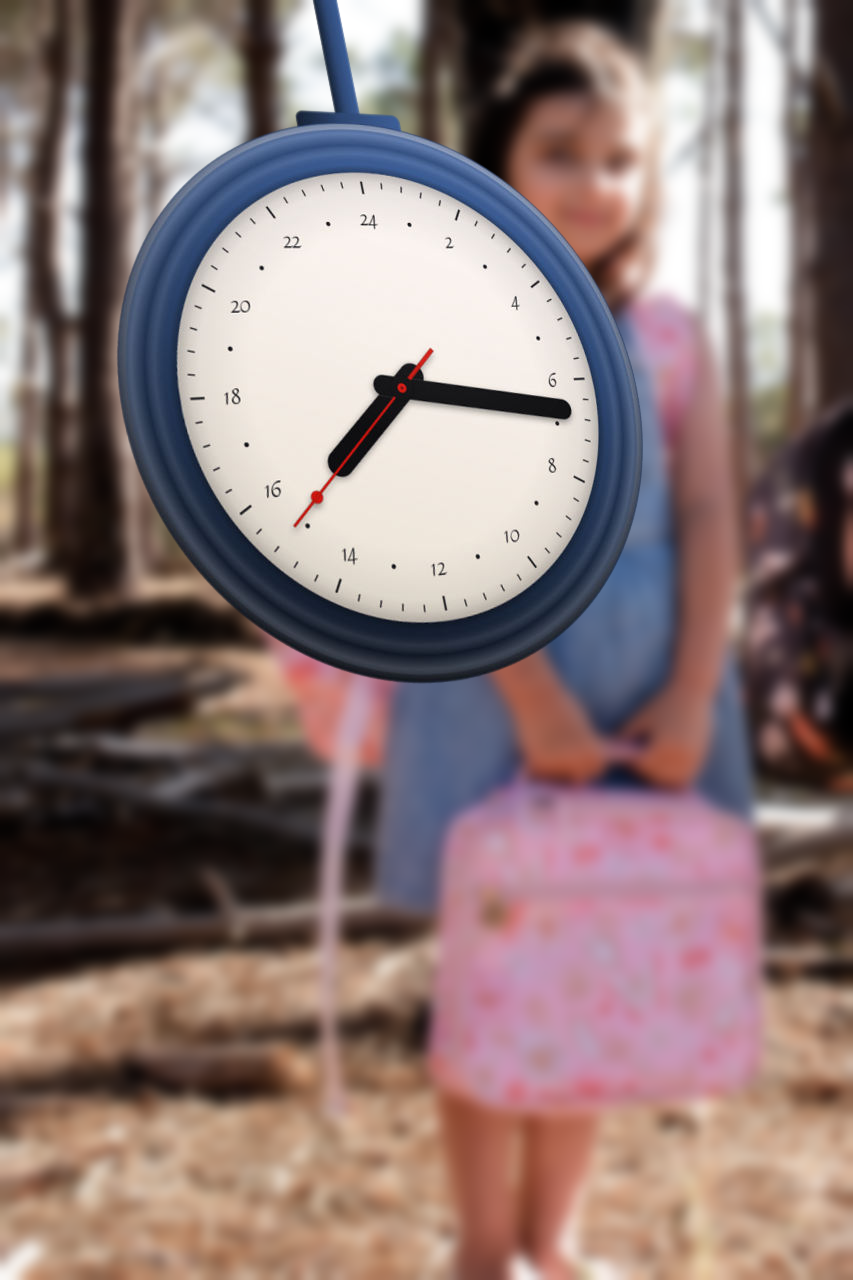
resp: 15h16m38s
